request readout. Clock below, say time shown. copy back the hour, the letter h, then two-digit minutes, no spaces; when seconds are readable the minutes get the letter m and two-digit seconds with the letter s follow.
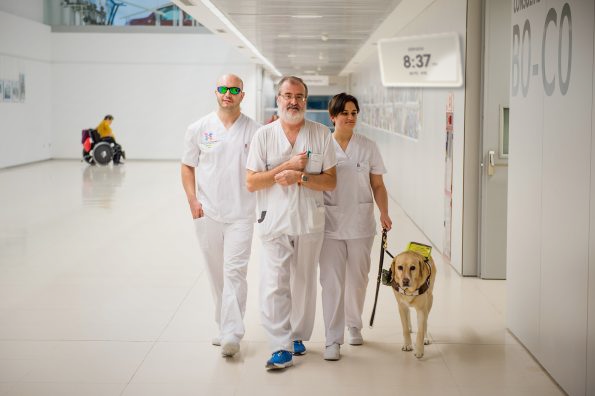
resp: 8h37
